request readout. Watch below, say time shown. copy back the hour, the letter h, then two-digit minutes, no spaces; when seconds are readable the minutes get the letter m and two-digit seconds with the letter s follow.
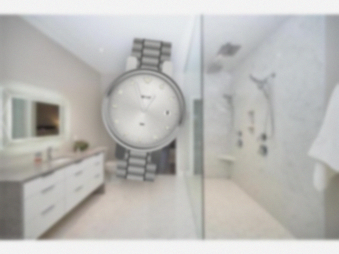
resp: 12h56
